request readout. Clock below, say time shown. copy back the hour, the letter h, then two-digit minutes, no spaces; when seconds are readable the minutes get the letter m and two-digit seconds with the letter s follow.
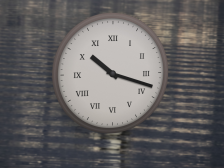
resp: 10h18
